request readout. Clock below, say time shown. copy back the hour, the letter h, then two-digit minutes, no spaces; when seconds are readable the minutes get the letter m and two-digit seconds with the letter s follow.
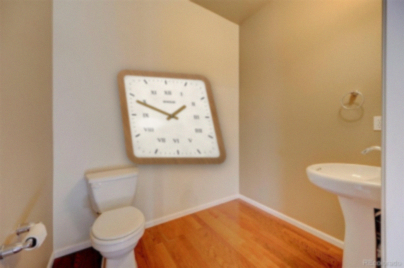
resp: 1h49
